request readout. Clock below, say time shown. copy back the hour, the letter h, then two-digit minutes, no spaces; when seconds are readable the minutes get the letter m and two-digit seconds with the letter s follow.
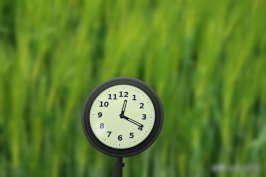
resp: 12h19
